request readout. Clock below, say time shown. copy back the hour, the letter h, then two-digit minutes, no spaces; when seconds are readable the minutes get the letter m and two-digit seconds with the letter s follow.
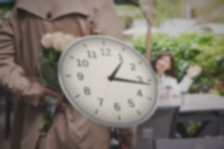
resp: 1h16
